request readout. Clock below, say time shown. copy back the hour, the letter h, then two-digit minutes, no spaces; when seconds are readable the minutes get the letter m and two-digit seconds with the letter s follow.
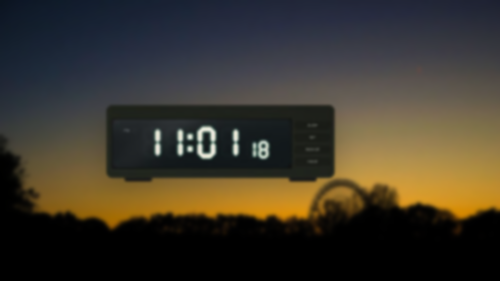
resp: 11h01m18s
